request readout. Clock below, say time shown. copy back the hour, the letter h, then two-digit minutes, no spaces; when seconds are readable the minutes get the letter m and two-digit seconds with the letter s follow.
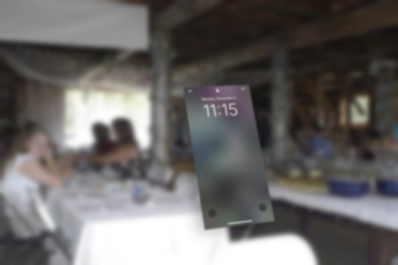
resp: 11h15
